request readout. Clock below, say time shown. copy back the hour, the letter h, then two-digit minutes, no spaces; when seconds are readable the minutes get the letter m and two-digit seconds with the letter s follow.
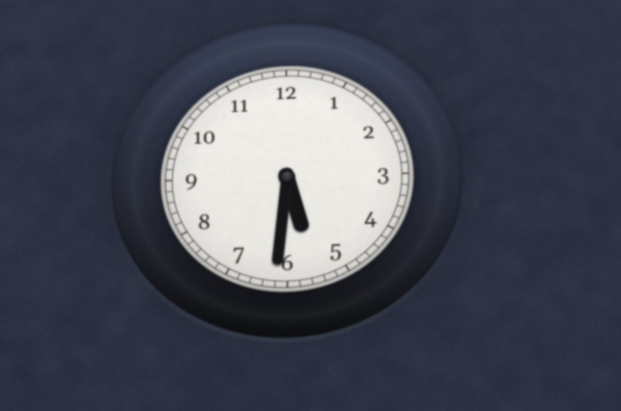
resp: 5h31
